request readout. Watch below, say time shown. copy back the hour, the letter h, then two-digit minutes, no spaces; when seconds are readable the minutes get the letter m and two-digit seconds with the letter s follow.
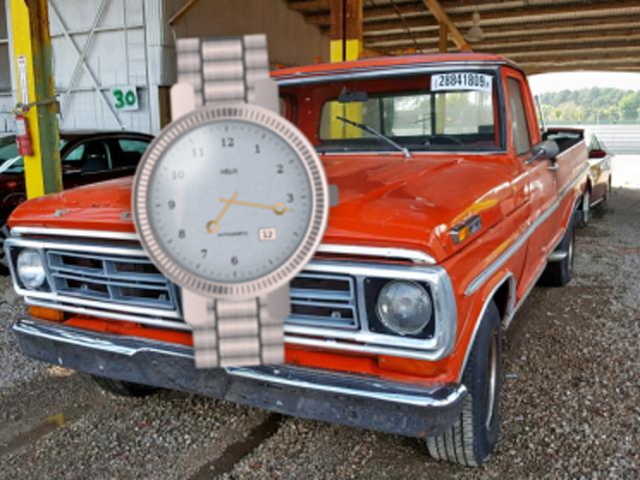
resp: 7h17
